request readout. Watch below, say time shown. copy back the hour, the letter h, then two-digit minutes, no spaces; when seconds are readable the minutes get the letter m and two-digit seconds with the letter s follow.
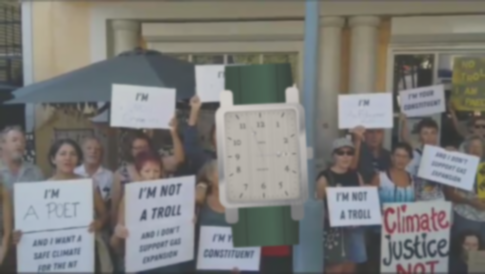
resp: 2h57
